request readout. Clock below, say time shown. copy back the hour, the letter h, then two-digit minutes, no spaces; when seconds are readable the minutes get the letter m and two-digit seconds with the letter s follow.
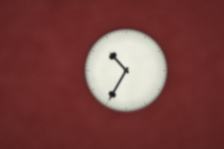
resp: 10h35
